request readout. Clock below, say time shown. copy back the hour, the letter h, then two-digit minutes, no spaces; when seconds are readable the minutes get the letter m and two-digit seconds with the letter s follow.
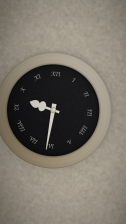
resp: 9h31
